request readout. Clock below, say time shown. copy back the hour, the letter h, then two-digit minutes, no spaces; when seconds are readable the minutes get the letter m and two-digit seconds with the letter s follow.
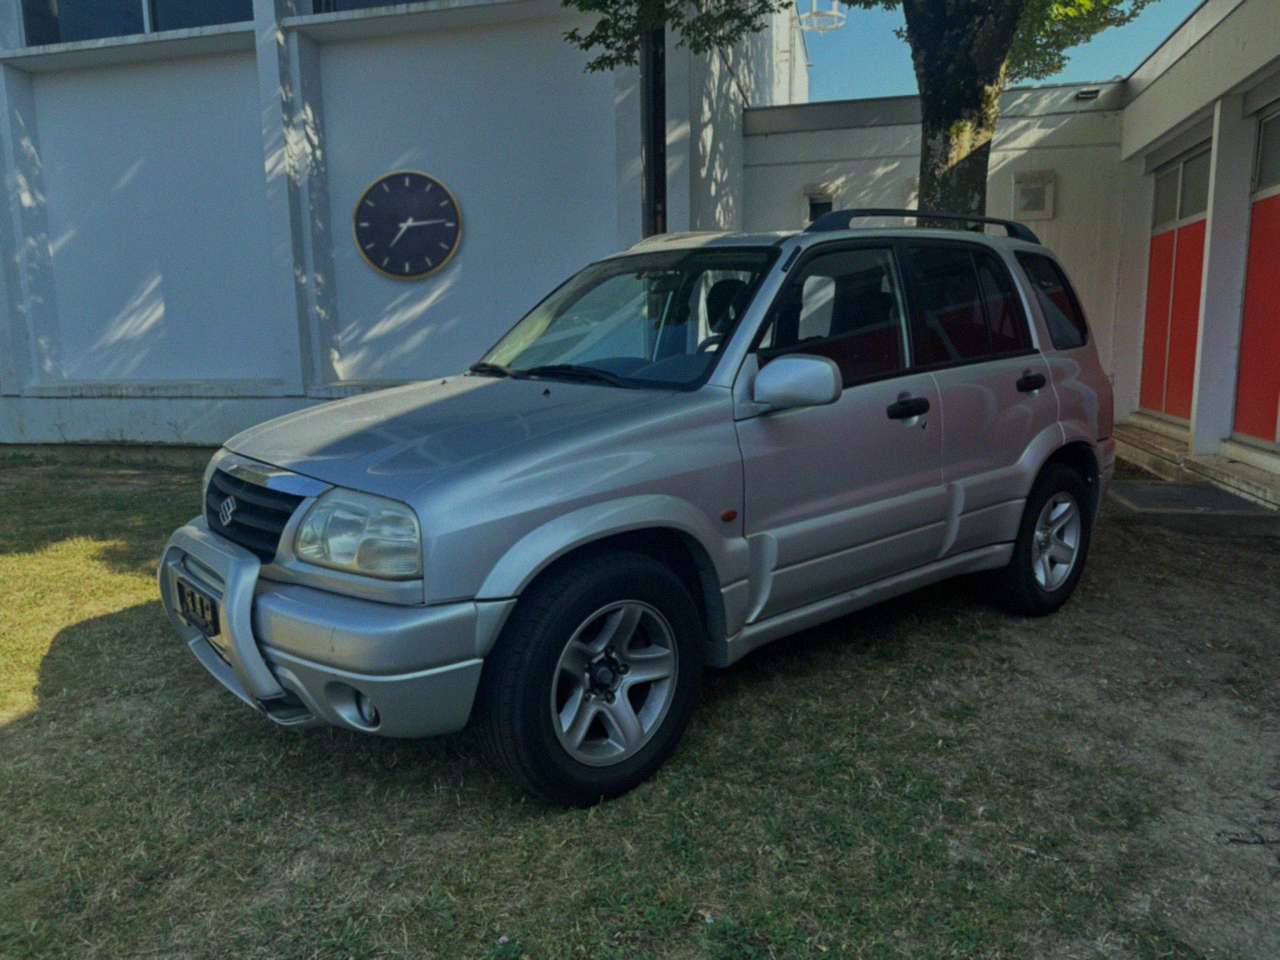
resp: 7h14
